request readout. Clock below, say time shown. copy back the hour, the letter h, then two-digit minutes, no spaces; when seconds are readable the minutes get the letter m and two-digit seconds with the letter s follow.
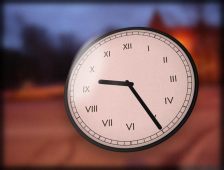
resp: 9h25
